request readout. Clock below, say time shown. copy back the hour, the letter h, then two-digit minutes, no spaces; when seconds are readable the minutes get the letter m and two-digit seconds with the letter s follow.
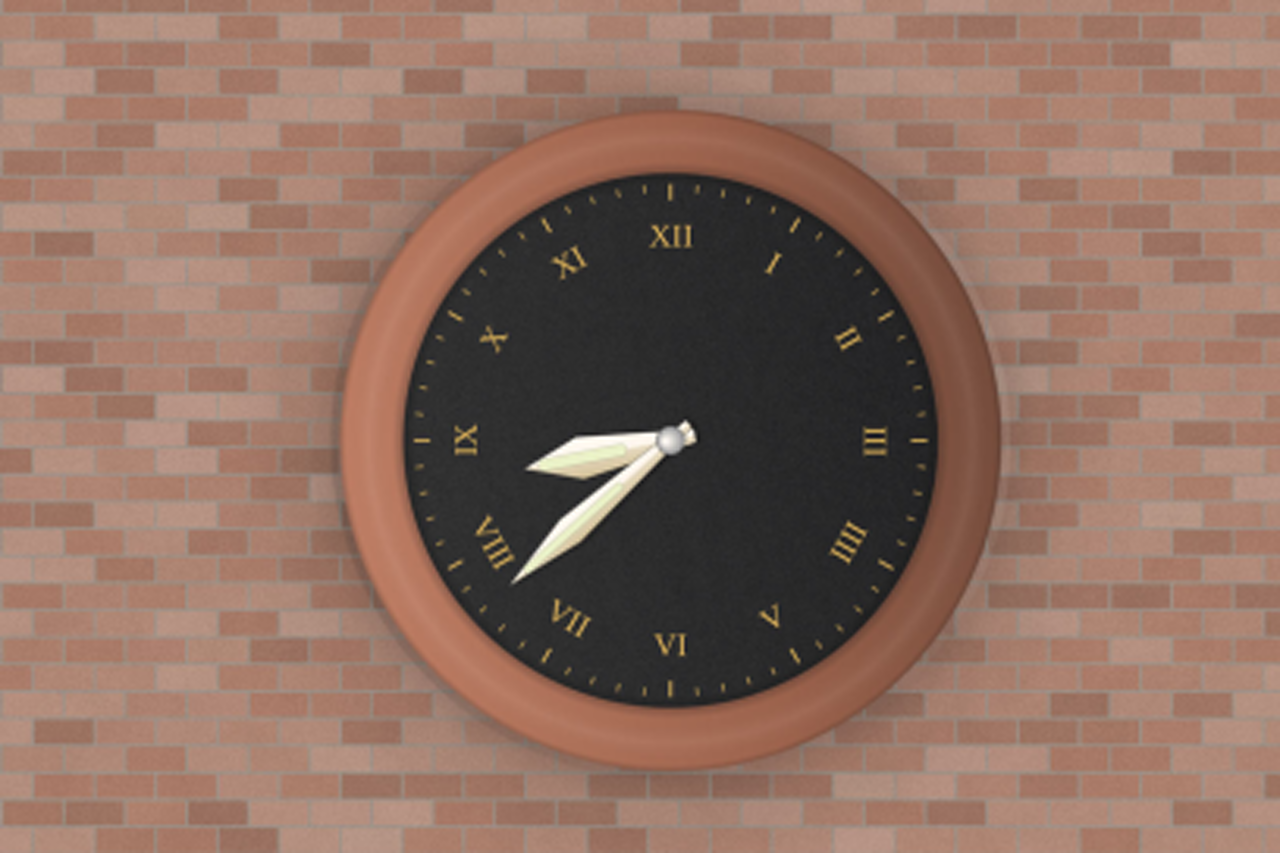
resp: 8h38
